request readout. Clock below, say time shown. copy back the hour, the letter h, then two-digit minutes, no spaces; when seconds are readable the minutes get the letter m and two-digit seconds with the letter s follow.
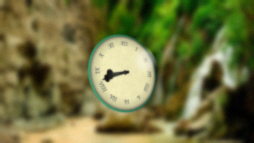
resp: 8h42
